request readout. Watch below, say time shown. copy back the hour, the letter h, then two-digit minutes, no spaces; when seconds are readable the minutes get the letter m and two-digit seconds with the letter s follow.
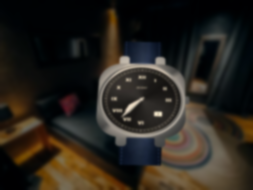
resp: 7h37
